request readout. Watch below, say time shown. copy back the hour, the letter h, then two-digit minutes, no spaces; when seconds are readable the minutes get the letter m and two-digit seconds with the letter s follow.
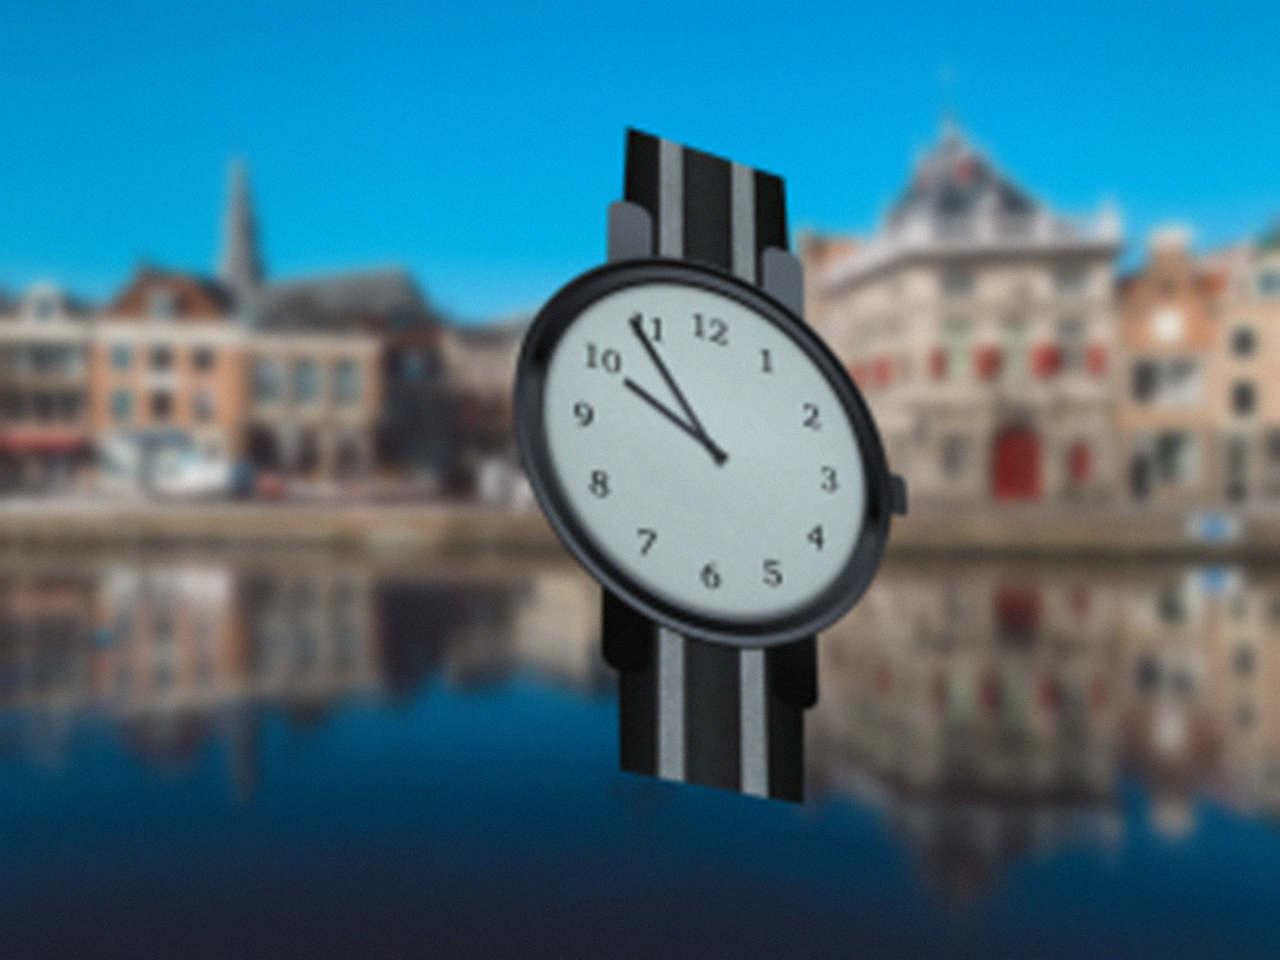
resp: 9h54
